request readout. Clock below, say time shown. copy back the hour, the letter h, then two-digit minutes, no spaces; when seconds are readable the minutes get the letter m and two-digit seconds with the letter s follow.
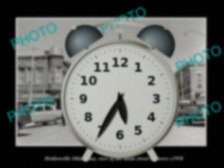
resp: 5h35
